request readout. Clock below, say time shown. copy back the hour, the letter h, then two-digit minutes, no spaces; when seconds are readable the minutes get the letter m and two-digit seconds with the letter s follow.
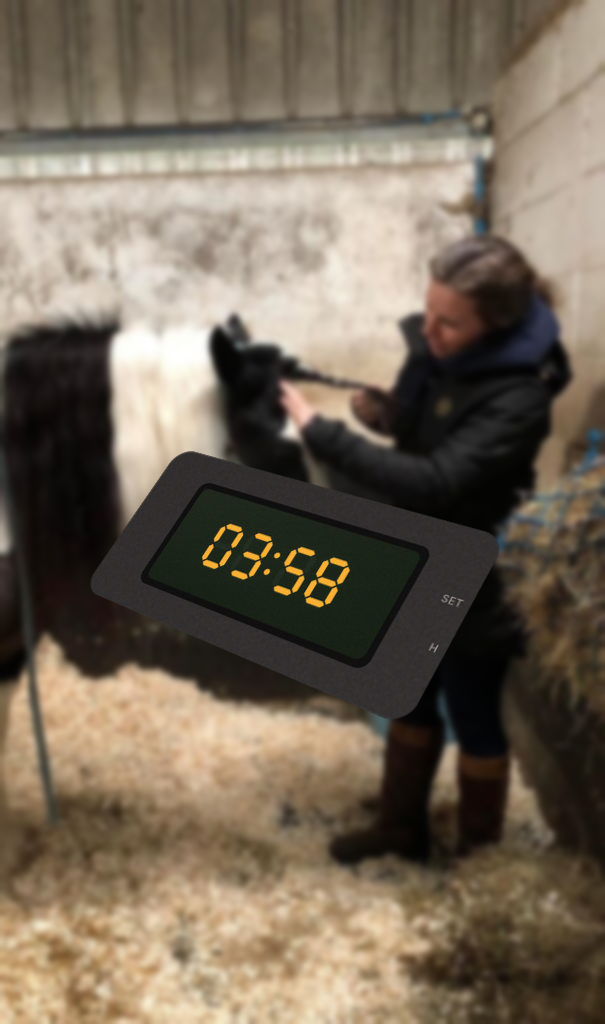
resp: 3h58
